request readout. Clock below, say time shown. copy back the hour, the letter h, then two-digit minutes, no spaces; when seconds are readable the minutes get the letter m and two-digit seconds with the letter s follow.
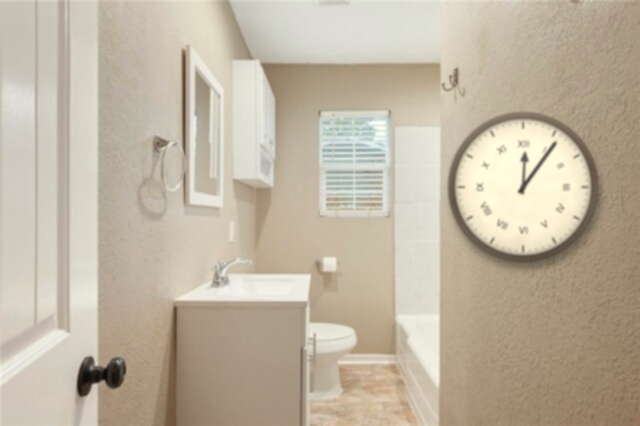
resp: 12h06
